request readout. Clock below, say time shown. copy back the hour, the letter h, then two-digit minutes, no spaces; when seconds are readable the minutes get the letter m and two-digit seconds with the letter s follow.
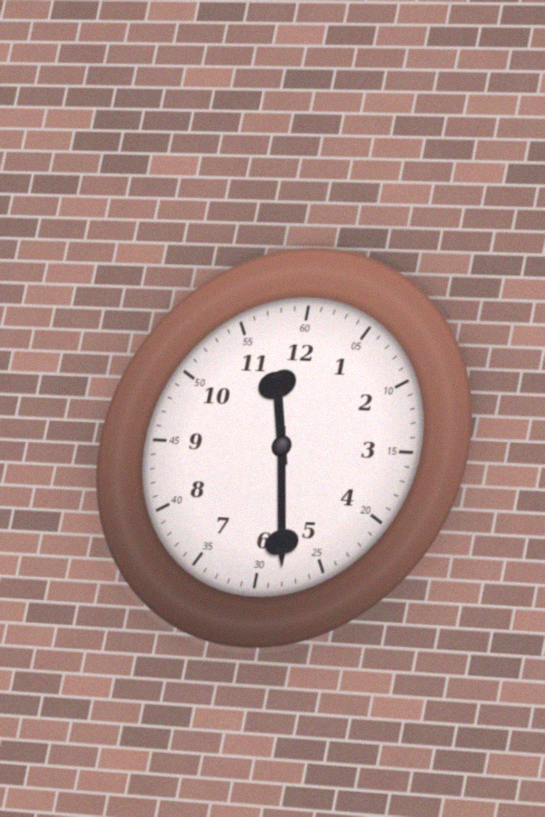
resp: 11h28
